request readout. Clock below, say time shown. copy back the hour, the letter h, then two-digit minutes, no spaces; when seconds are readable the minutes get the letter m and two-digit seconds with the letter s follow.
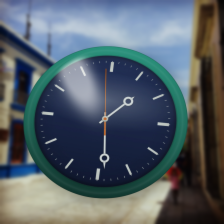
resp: 1h28m59s
